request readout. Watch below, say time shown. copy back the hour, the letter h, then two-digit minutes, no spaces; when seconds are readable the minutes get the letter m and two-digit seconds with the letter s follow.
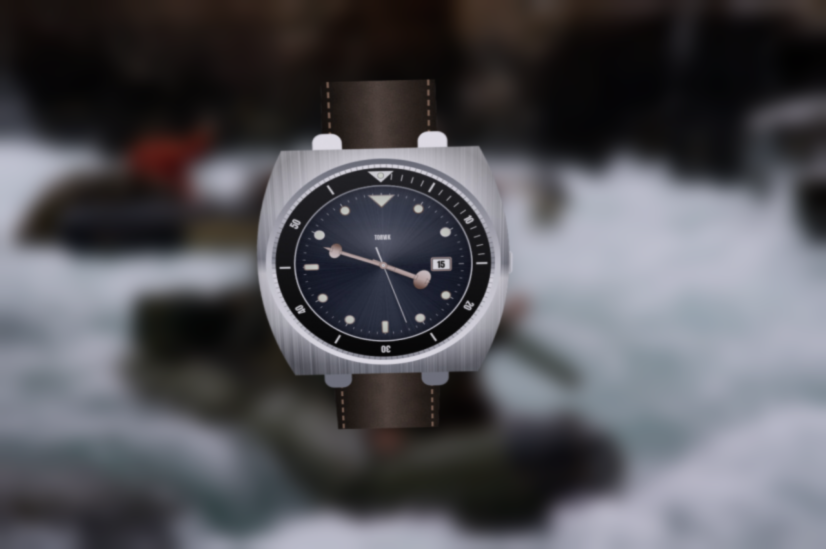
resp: 3h48m27s
